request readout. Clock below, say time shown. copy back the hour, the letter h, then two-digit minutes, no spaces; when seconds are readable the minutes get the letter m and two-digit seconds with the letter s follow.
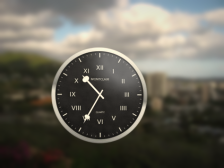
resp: 10h35
